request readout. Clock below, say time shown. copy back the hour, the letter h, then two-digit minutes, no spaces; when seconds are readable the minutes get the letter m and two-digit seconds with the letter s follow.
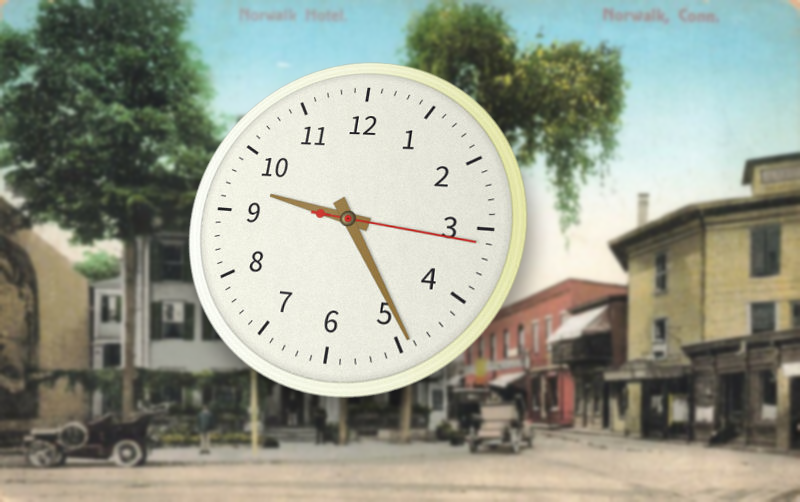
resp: 9h24m16s
